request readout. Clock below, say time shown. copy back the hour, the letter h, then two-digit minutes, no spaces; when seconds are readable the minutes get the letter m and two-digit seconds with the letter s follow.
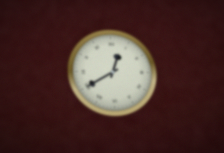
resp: 12h40
